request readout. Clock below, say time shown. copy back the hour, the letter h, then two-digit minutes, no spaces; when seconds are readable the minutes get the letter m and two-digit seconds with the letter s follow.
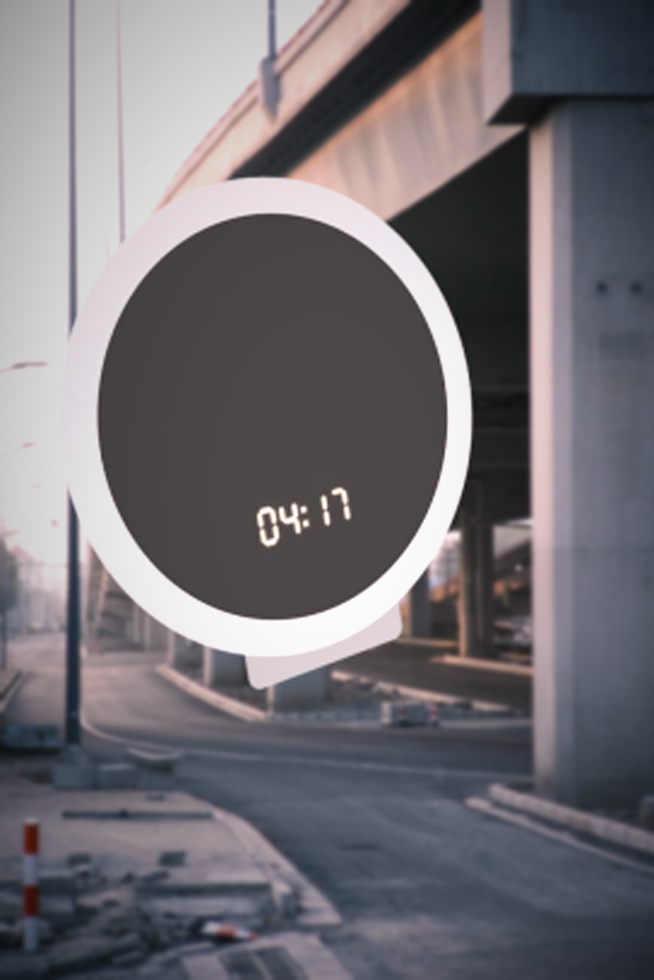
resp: 4h17
